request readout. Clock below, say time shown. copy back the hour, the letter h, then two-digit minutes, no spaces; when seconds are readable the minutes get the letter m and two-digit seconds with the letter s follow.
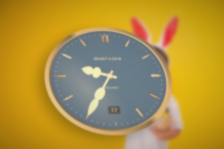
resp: 9h35
